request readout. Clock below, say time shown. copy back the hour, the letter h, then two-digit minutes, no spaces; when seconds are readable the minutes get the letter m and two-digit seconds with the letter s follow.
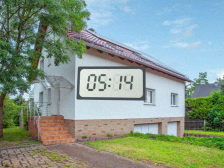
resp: 5h14
